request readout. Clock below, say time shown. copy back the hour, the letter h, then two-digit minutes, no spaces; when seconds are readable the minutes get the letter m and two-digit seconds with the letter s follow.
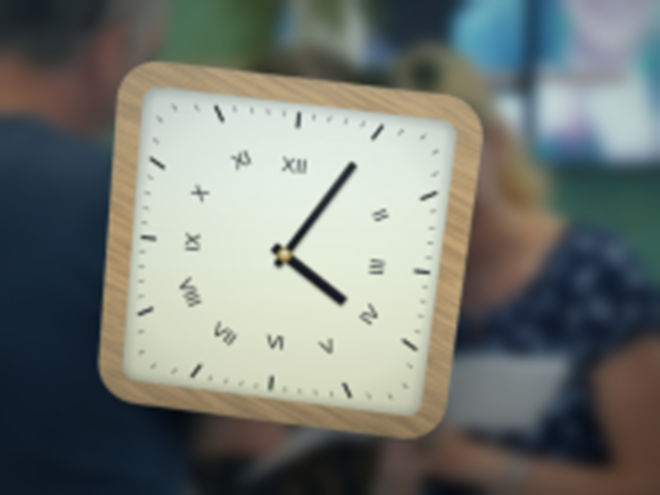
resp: 4h05
